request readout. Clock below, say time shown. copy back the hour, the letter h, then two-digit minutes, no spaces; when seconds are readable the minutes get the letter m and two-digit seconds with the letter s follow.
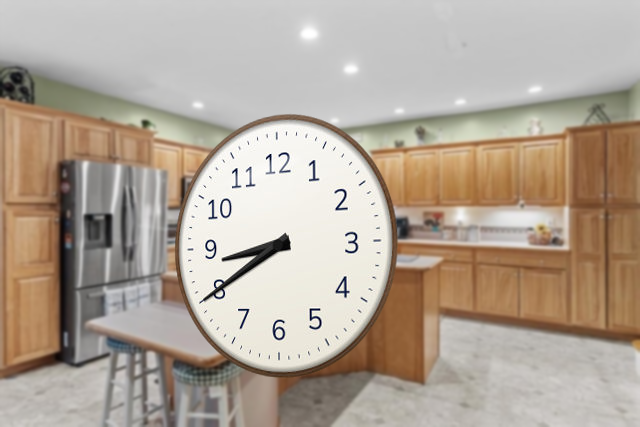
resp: 8h40
